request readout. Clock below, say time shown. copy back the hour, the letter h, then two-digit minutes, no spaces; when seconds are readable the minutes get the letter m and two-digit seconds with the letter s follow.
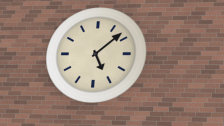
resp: 5h08
